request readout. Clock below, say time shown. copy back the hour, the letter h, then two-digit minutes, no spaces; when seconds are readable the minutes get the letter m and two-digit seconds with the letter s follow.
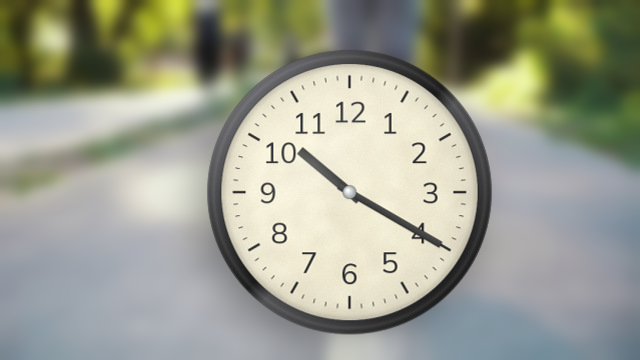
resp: 10h20
